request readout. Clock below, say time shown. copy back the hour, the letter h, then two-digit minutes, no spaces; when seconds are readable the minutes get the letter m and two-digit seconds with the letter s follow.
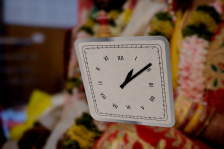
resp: 1h09
